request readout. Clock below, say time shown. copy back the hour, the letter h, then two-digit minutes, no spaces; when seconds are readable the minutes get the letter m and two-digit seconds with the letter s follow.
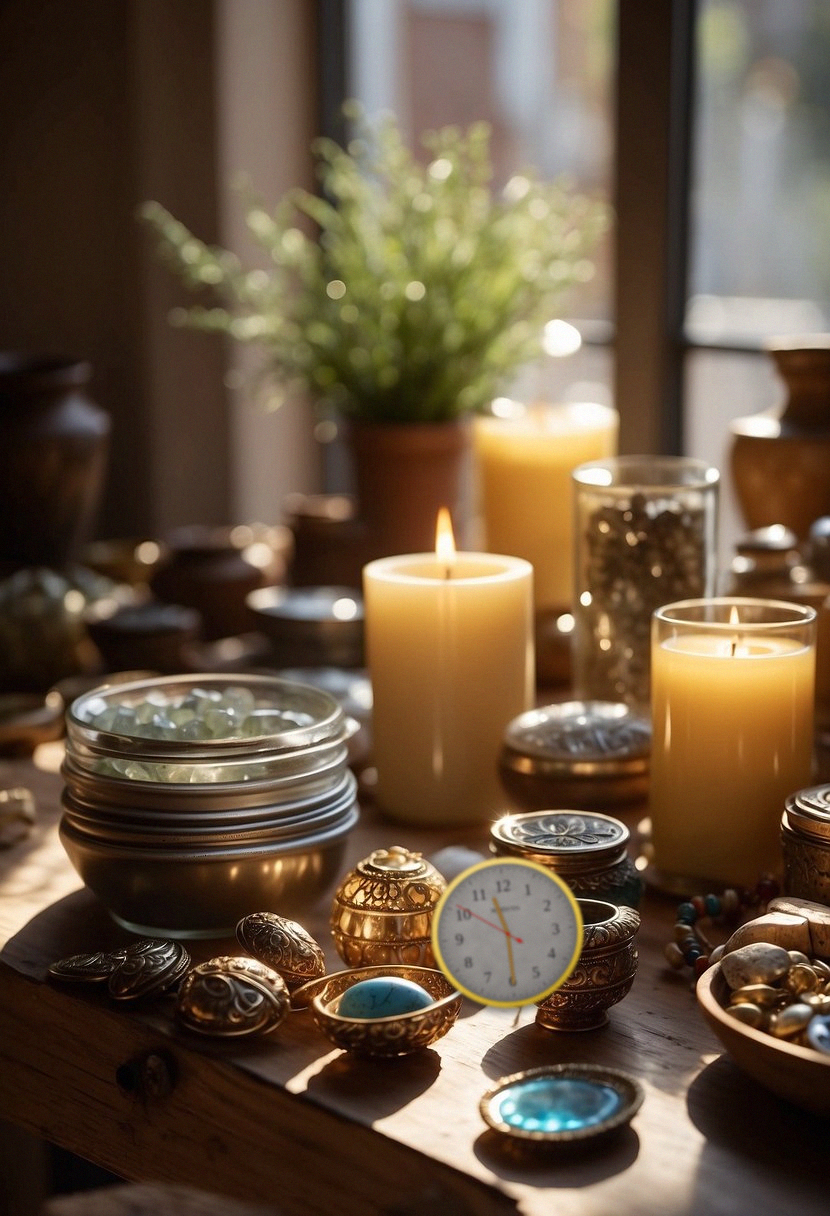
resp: 11h29m51s
